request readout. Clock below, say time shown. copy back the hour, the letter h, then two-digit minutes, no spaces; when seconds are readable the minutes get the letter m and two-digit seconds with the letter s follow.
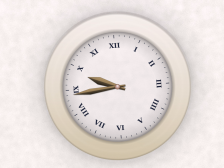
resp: 9h44
